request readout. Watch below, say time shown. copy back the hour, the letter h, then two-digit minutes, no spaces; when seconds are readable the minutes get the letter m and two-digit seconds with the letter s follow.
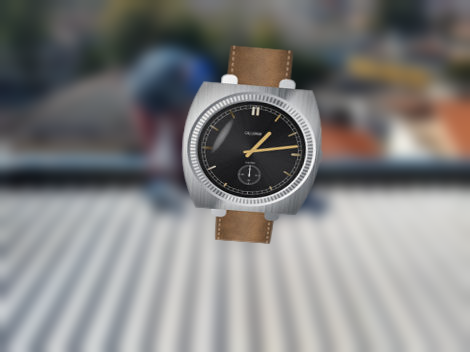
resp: 1h13
